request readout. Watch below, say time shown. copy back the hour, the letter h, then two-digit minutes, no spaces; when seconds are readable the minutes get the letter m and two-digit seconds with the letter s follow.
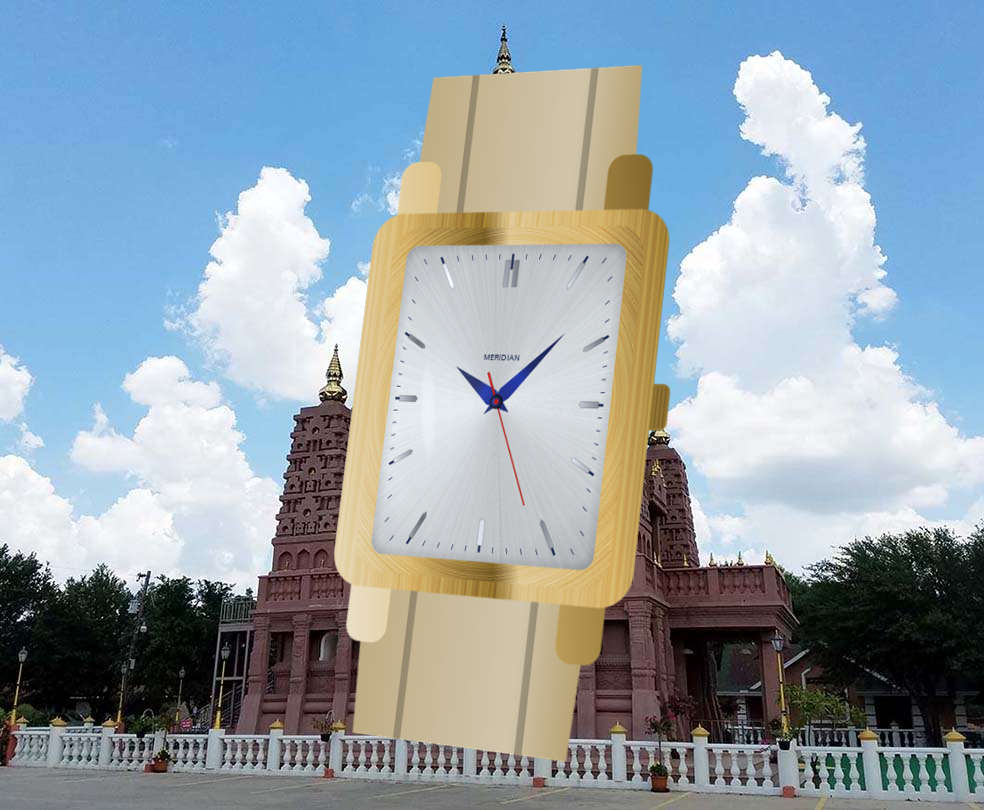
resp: 10h07m26s
